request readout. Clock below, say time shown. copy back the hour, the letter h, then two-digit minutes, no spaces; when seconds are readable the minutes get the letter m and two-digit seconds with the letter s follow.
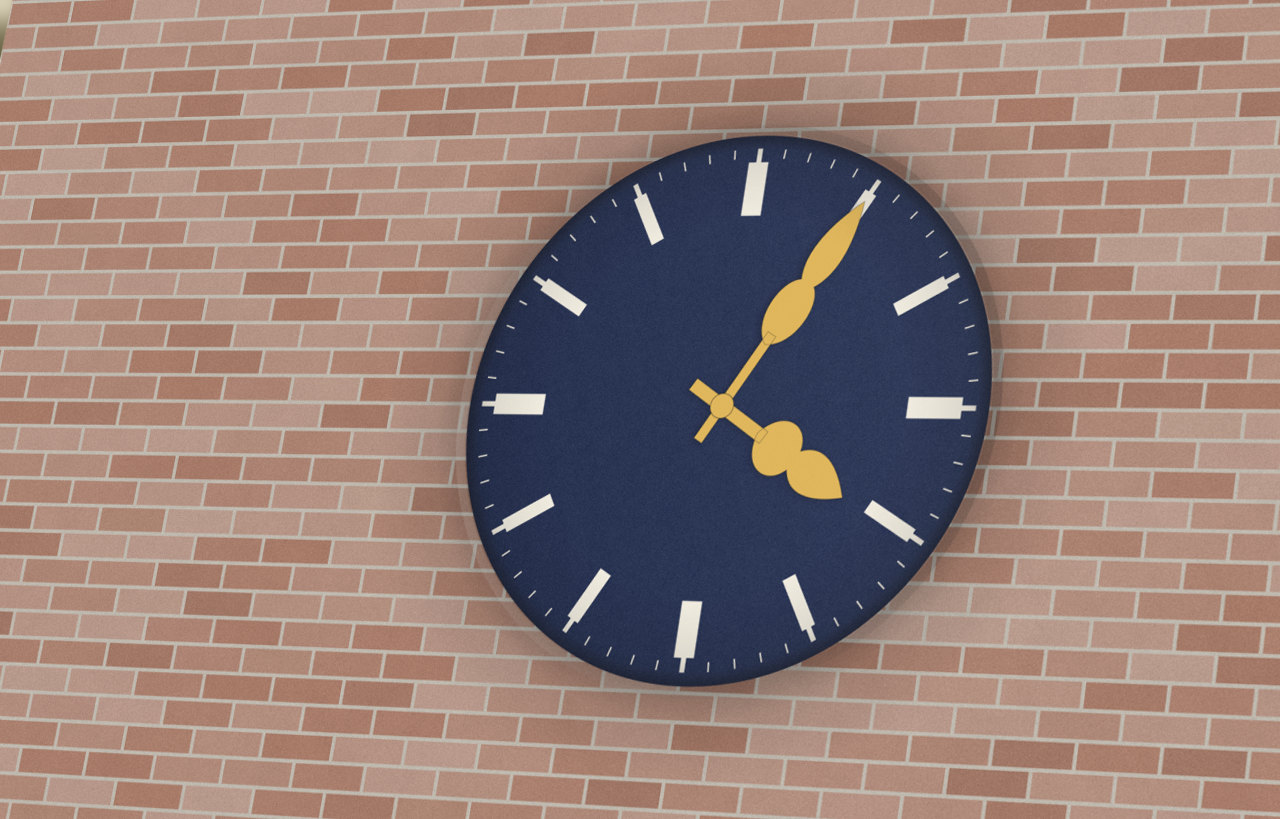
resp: 4h05
